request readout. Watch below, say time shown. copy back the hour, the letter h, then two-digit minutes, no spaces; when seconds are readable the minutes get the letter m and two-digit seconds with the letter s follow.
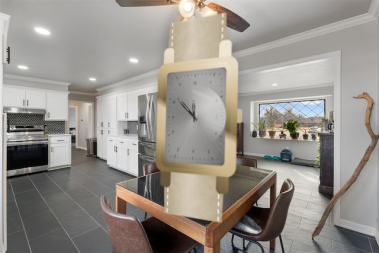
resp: 11h52
